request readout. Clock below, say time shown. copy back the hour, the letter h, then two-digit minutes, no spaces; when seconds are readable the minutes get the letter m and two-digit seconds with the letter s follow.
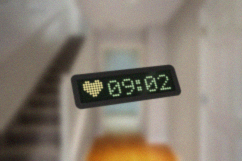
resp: 9h02
